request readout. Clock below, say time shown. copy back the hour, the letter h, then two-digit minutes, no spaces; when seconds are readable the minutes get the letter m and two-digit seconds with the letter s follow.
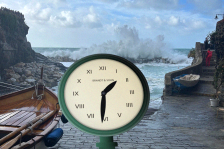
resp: 1h31
